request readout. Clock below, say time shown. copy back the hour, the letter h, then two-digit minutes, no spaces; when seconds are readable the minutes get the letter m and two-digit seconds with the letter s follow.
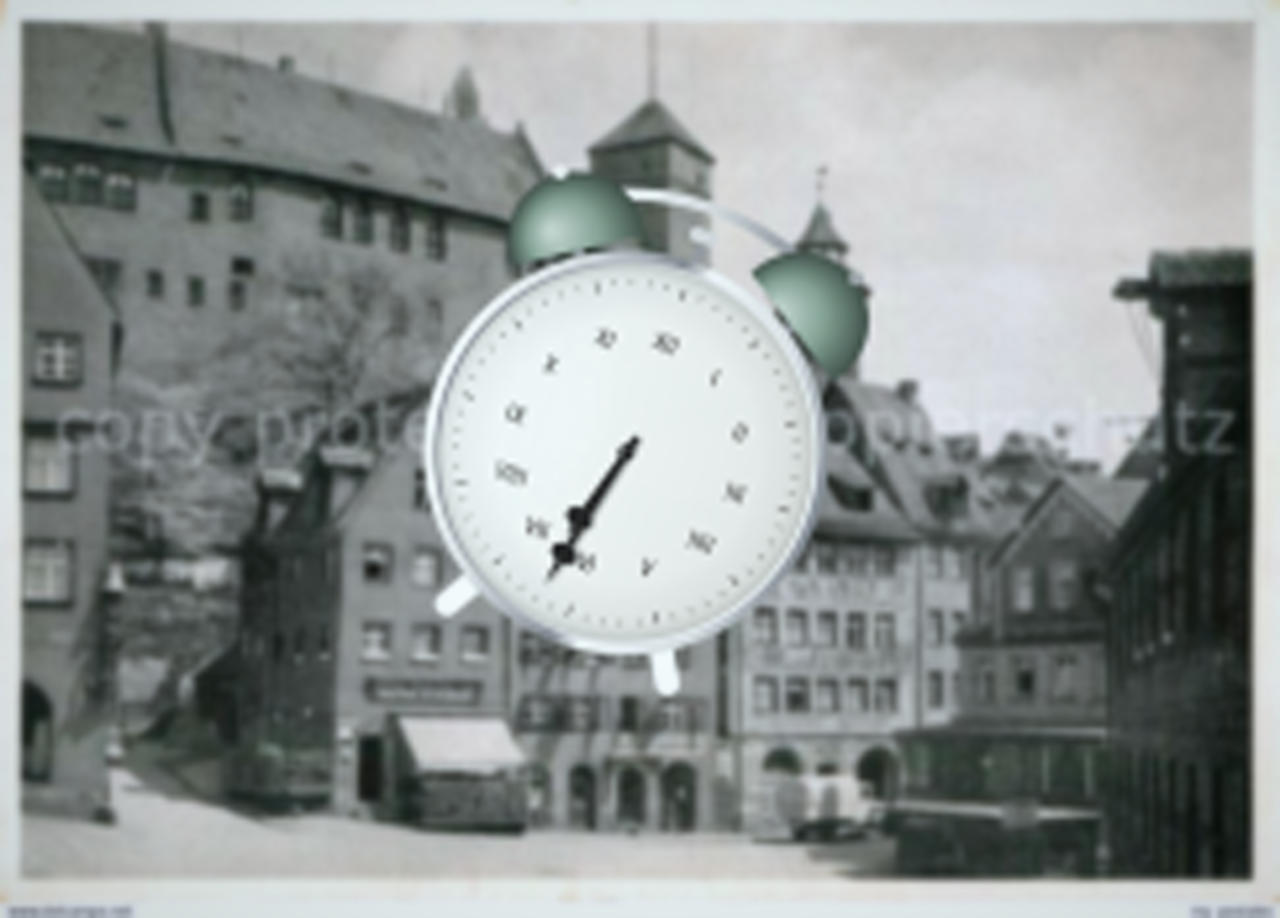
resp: 6h32
